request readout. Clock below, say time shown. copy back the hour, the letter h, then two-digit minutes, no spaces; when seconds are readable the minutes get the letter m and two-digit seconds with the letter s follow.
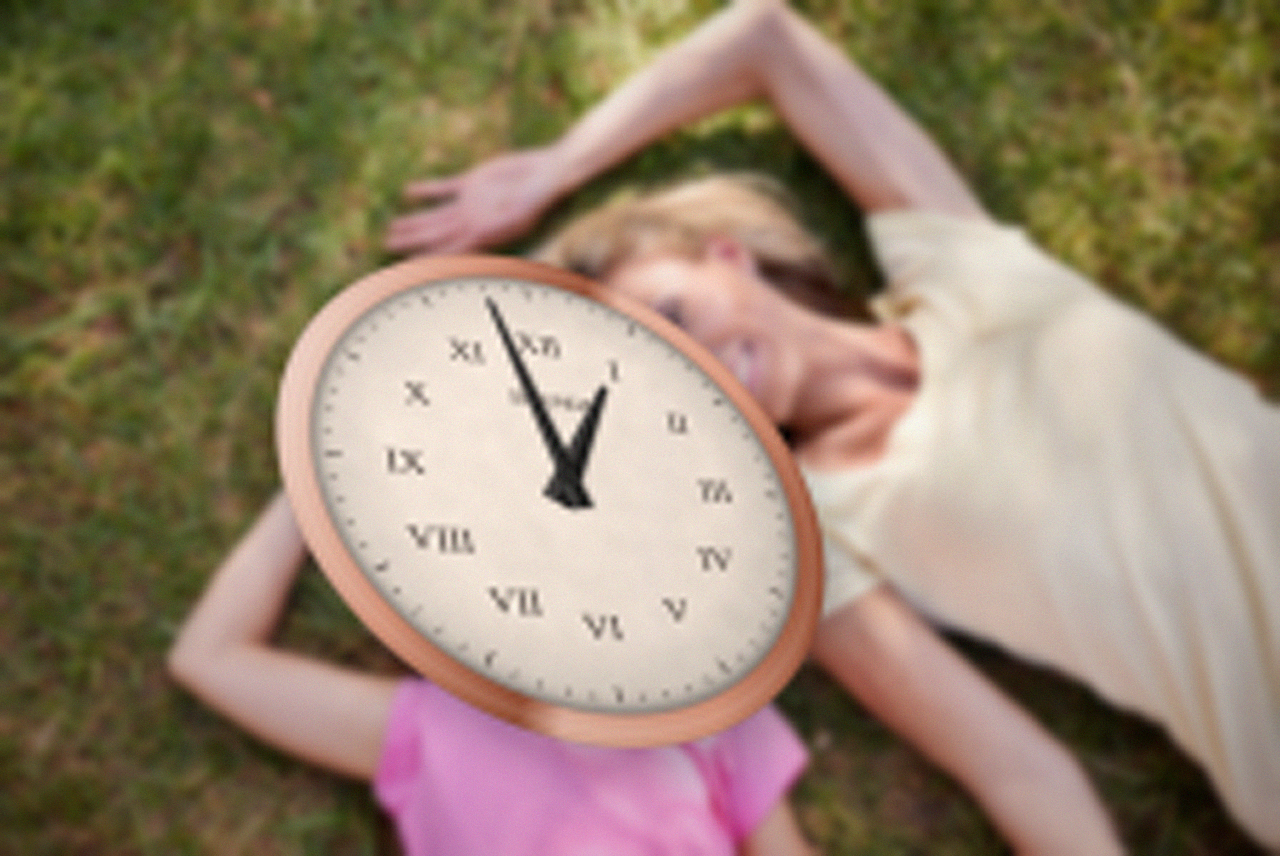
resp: 12h58
